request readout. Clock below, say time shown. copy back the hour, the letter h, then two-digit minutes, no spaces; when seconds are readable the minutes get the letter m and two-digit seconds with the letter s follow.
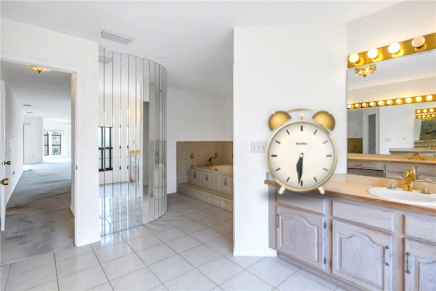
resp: 6h31
